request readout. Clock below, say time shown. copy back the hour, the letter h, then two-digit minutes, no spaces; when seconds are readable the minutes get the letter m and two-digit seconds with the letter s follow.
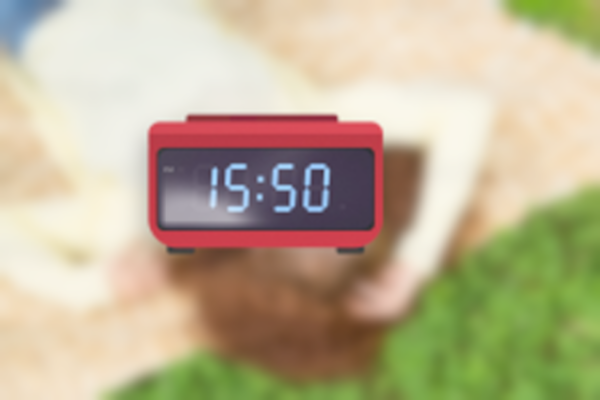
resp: 15h50
